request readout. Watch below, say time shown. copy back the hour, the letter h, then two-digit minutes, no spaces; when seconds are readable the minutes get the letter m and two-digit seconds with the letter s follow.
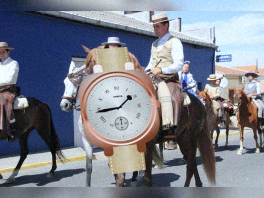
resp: 1h44
